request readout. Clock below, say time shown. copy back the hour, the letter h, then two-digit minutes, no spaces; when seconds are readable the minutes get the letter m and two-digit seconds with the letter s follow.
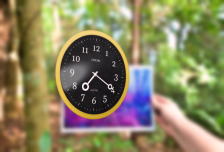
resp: 7h20
